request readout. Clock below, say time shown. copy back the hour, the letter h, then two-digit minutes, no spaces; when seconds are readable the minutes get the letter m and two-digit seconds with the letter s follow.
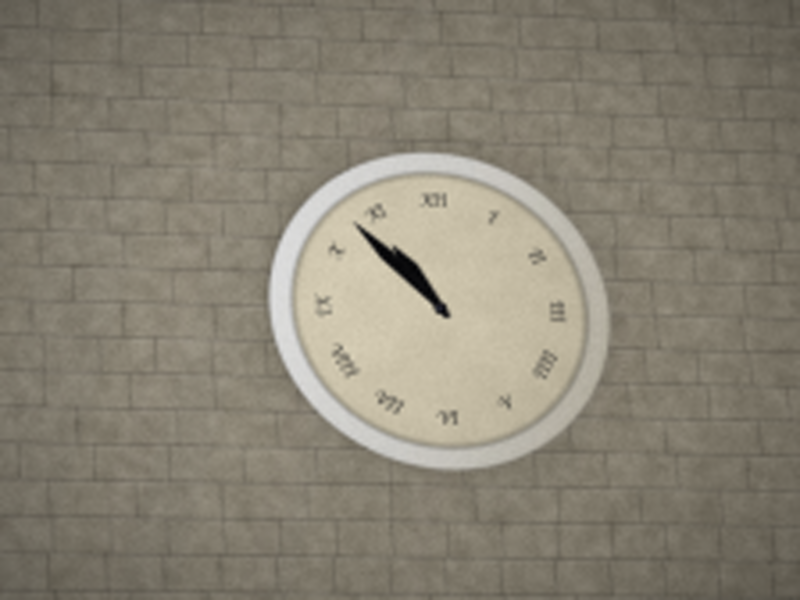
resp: 10h53
